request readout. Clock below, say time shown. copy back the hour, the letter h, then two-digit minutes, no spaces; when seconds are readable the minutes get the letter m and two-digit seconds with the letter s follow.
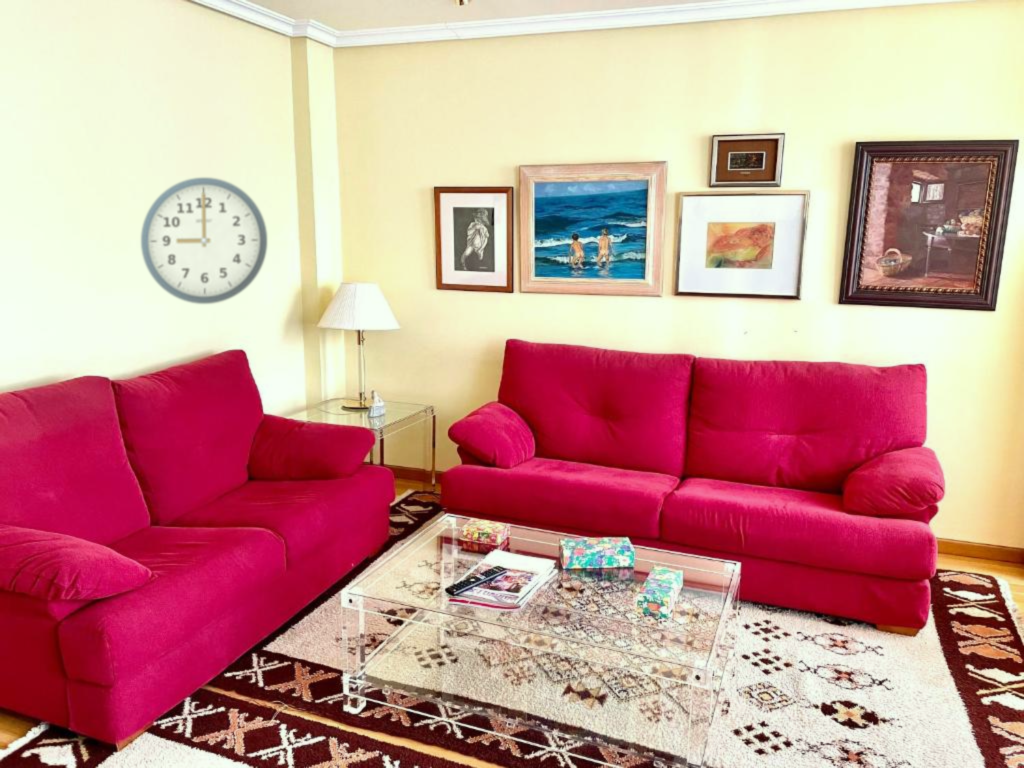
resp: 9h00
